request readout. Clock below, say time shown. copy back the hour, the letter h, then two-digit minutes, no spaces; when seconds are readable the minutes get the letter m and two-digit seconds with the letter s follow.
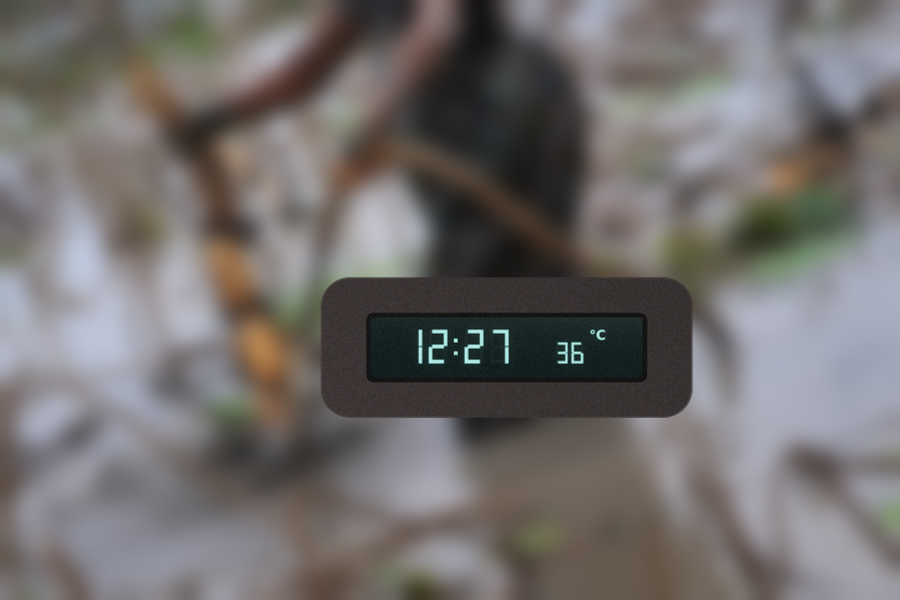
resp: 12h27
